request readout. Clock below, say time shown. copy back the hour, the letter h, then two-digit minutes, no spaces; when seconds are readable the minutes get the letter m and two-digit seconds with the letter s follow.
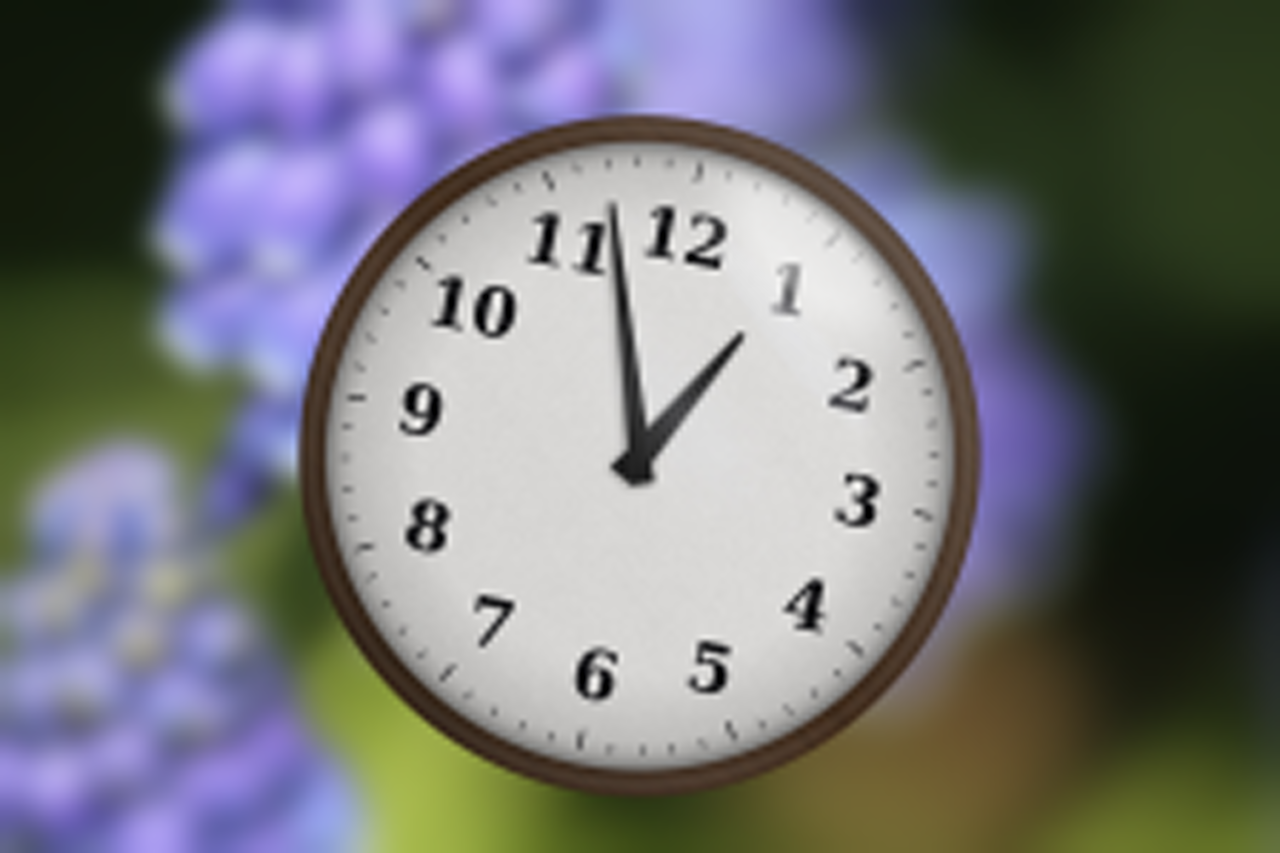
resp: 12h57
